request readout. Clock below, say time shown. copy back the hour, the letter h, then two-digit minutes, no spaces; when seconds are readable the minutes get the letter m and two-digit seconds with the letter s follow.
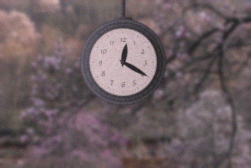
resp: 12h20
